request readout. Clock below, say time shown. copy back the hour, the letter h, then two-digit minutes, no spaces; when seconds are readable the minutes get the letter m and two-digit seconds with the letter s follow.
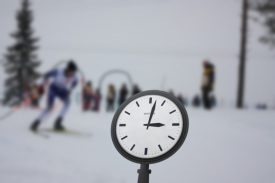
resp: 3h02
